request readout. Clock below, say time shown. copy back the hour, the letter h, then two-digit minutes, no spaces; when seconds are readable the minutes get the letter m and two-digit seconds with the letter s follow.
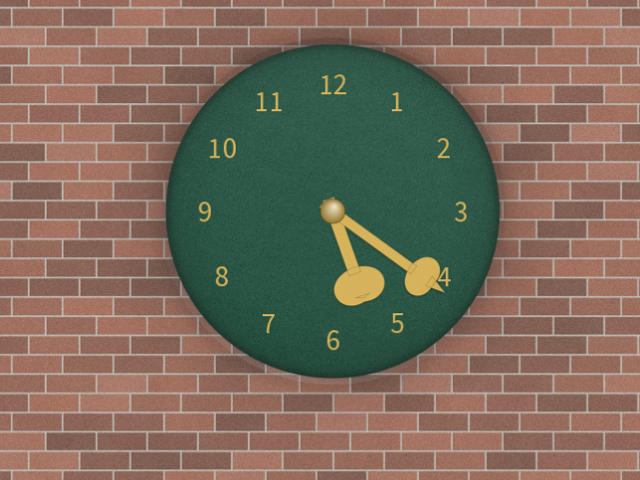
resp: 5h21
